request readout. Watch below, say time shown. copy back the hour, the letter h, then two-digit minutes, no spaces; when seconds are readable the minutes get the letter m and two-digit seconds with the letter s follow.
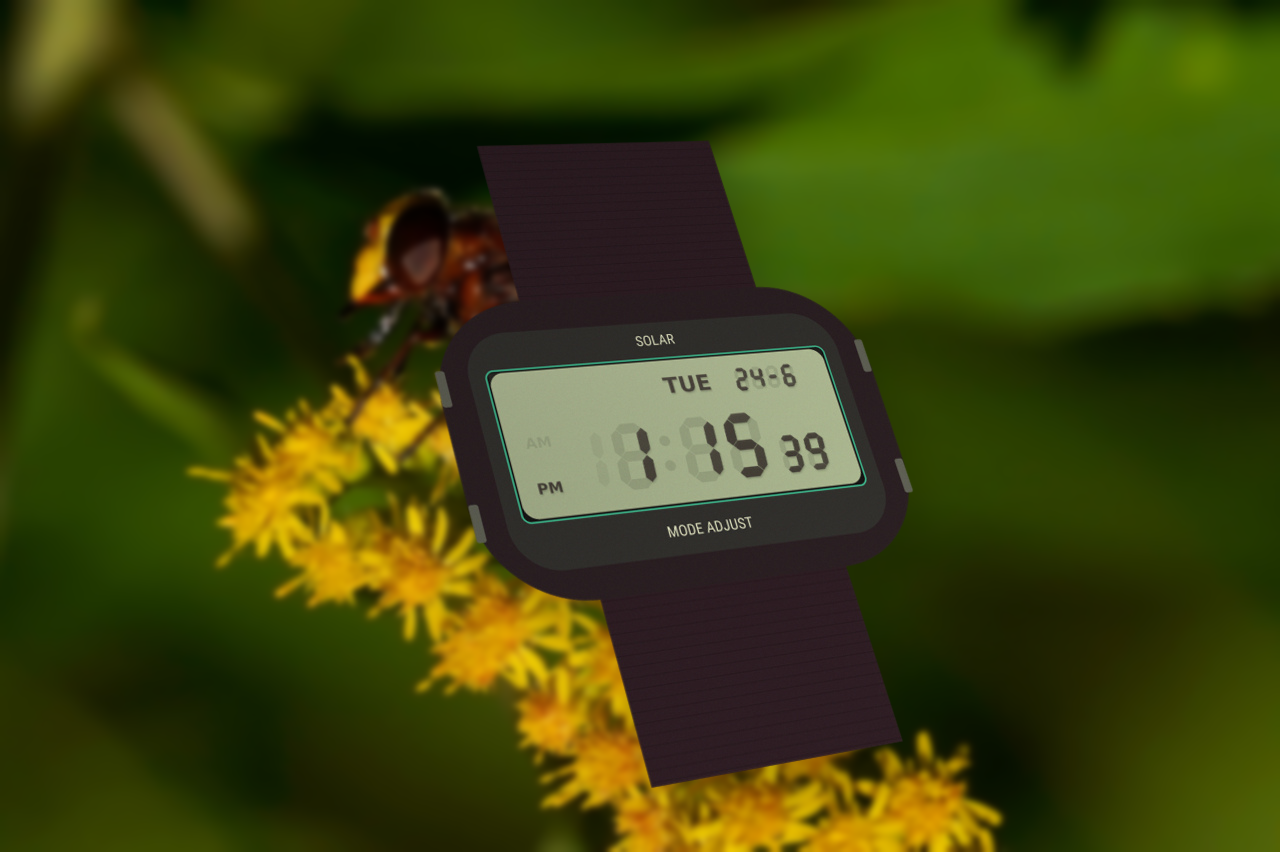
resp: 1h15m39s
